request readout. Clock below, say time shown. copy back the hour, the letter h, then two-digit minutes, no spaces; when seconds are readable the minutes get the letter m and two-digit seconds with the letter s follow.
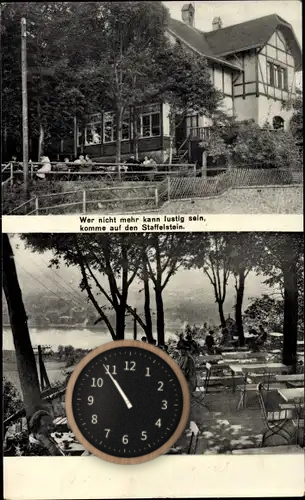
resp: 10h54
